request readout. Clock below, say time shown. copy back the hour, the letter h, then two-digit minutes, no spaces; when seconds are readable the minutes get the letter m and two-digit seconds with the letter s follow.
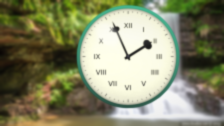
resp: 1h56
